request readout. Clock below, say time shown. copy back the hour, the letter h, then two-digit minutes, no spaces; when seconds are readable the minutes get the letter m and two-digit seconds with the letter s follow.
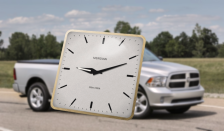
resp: 9h11
